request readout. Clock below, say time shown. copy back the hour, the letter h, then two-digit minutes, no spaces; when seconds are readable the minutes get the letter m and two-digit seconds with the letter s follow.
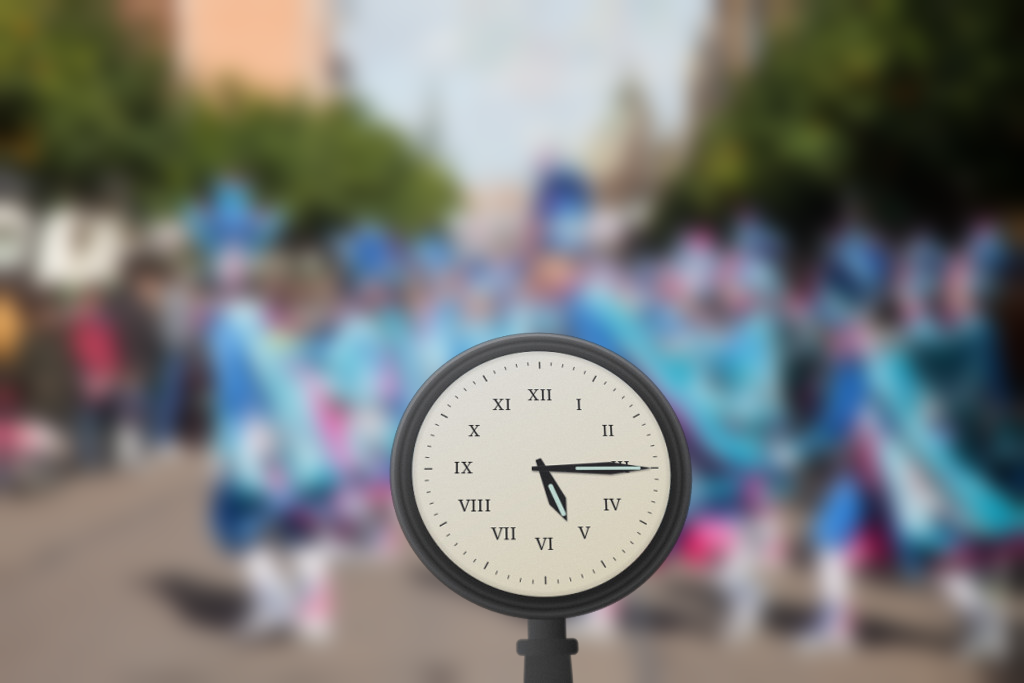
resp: 5h15
